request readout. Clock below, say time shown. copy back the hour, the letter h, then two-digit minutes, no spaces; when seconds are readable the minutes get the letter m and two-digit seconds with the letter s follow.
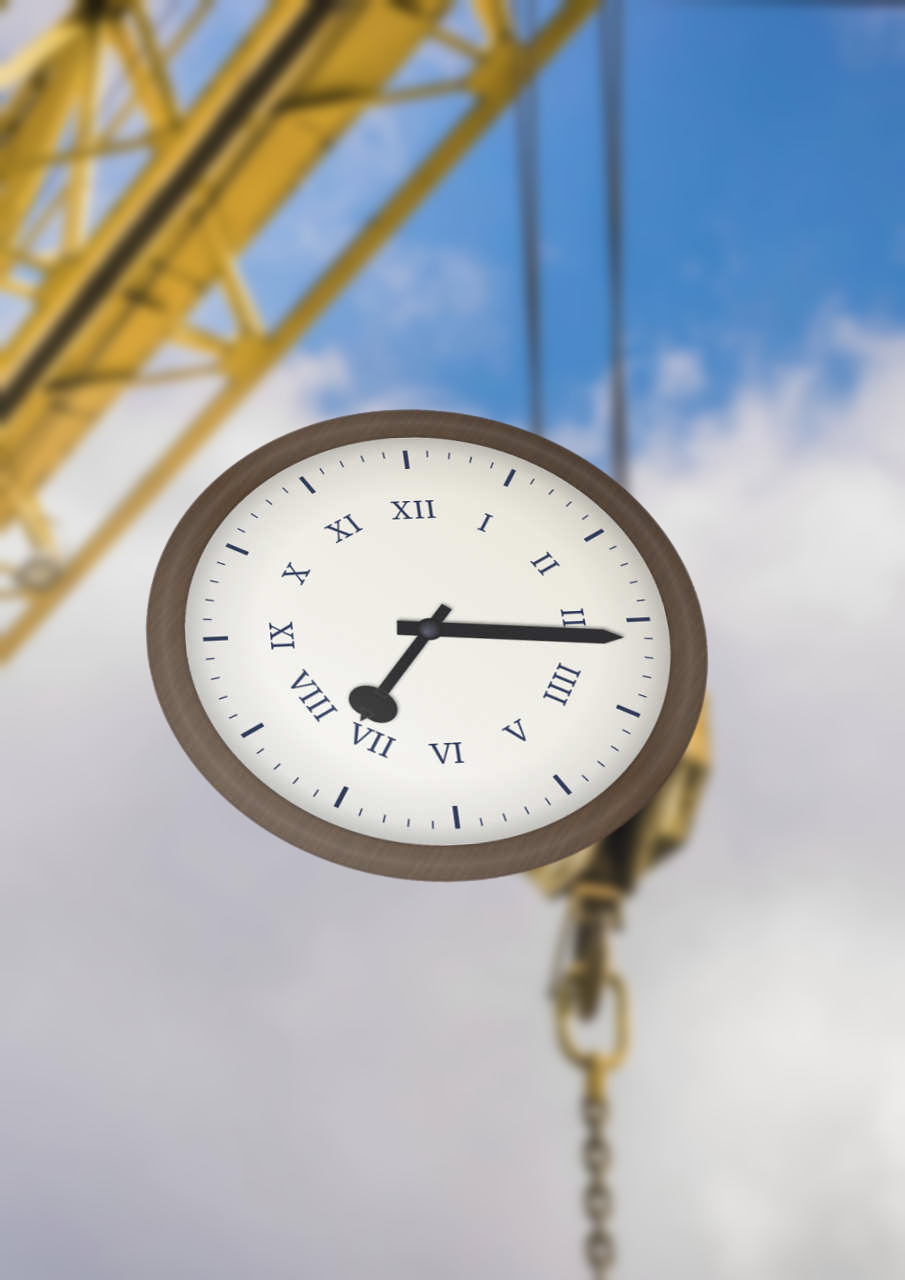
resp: 7h16
